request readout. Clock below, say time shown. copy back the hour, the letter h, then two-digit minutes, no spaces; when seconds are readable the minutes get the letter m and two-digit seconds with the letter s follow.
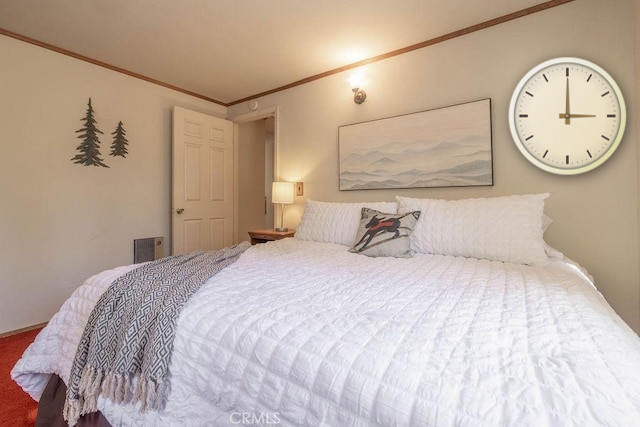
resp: 3h00
